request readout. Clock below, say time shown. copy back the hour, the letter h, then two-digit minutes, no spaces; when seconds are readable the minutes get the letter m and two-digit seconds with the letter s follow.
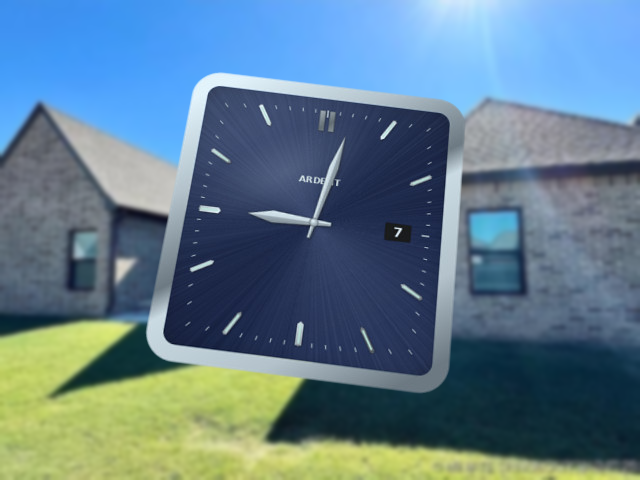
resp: 9h02
